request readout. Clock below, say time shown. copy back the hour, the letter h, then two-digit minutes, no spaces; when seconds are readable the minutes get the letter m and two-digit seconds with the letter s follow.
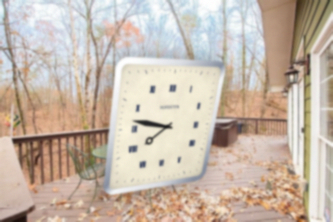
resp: 7h47
